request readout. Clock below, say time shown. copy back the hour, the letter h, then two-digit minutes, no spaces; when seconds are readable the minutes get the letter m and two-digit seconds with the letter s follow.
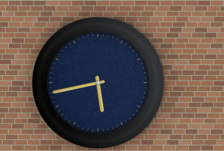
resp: 5h43
